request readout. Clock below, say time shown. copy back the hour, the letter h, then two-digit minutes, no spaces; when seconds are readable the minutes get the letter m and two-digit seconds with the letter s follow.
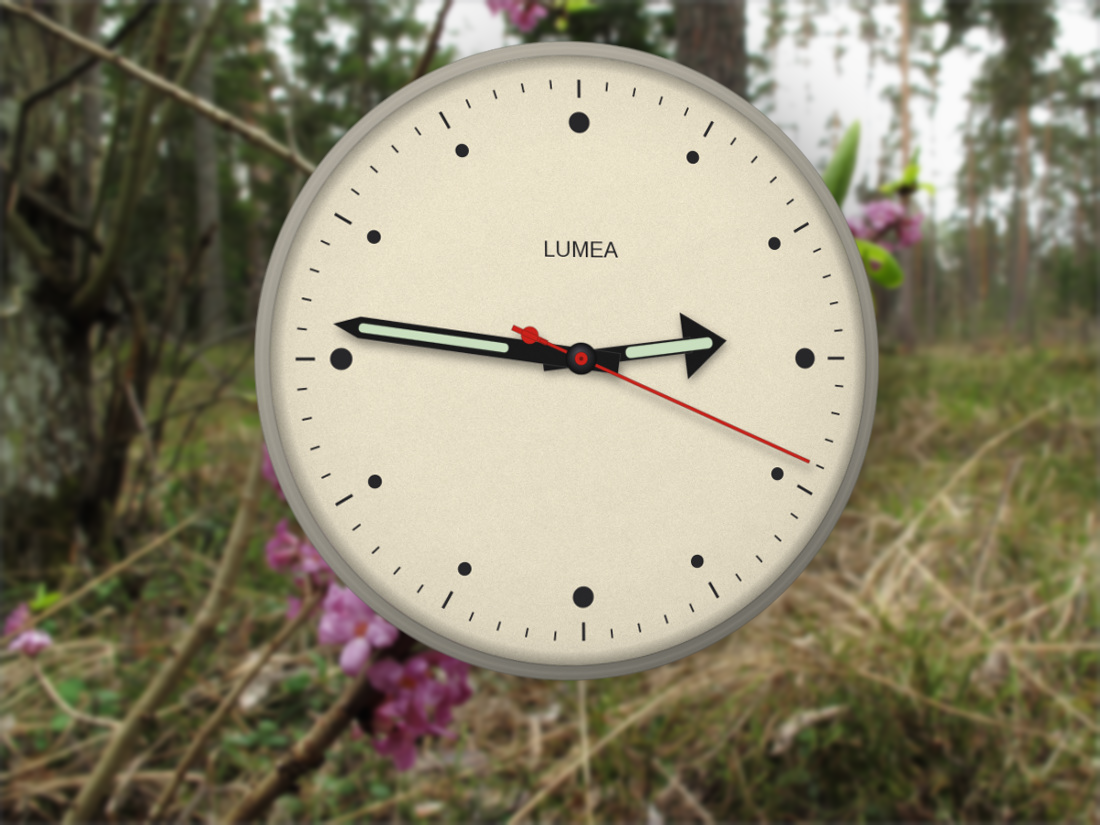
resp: 2h46m19s
